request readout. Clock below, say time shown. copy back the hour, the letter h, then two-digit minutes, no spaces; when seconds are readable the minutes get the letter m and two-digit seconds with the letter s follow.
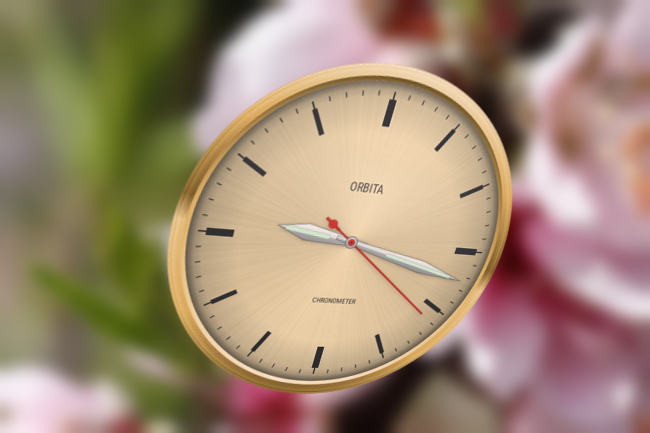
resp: 9h17m21s
